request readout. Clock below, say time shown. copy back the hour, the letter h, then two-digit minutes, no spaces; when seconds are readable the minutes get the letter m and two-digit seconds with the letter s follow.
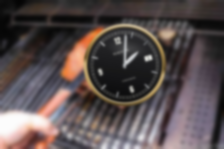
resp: 2h03
